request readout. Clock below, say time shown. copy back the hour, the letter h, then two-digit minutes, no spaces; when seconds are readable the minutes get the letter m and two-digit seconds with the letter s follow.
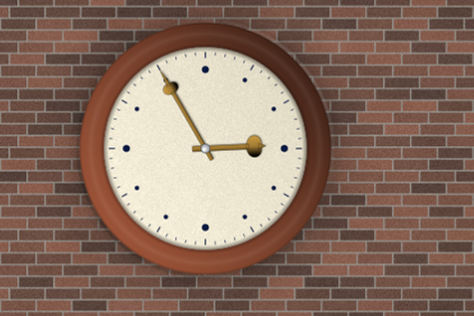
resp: 2h55
